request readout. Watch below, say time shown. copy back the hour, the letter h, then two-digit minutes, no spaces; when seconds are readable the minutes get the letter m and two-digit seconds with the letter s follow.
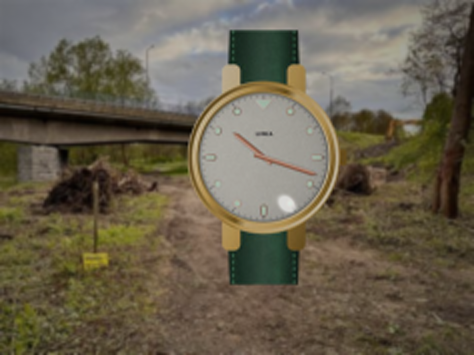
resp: 10h18
